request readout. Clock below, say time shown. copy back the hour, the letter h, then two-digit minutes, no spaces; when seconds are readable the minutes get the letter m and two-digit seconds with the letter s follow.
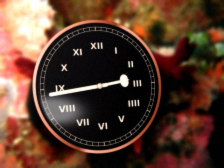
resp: 2h44
